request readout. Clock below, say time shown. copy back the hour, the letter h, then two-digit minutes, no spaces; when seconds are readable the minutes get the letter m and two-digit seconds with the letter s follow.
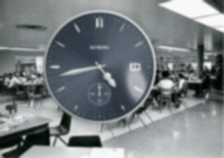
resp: 4h43
